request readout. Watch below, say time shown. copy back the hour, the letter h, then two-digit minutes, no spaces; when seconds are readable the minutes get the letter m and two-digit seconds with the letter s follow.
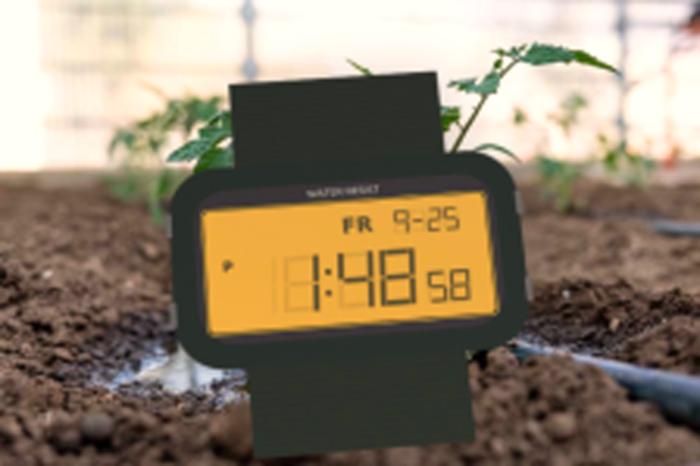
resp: 1h48m58s
